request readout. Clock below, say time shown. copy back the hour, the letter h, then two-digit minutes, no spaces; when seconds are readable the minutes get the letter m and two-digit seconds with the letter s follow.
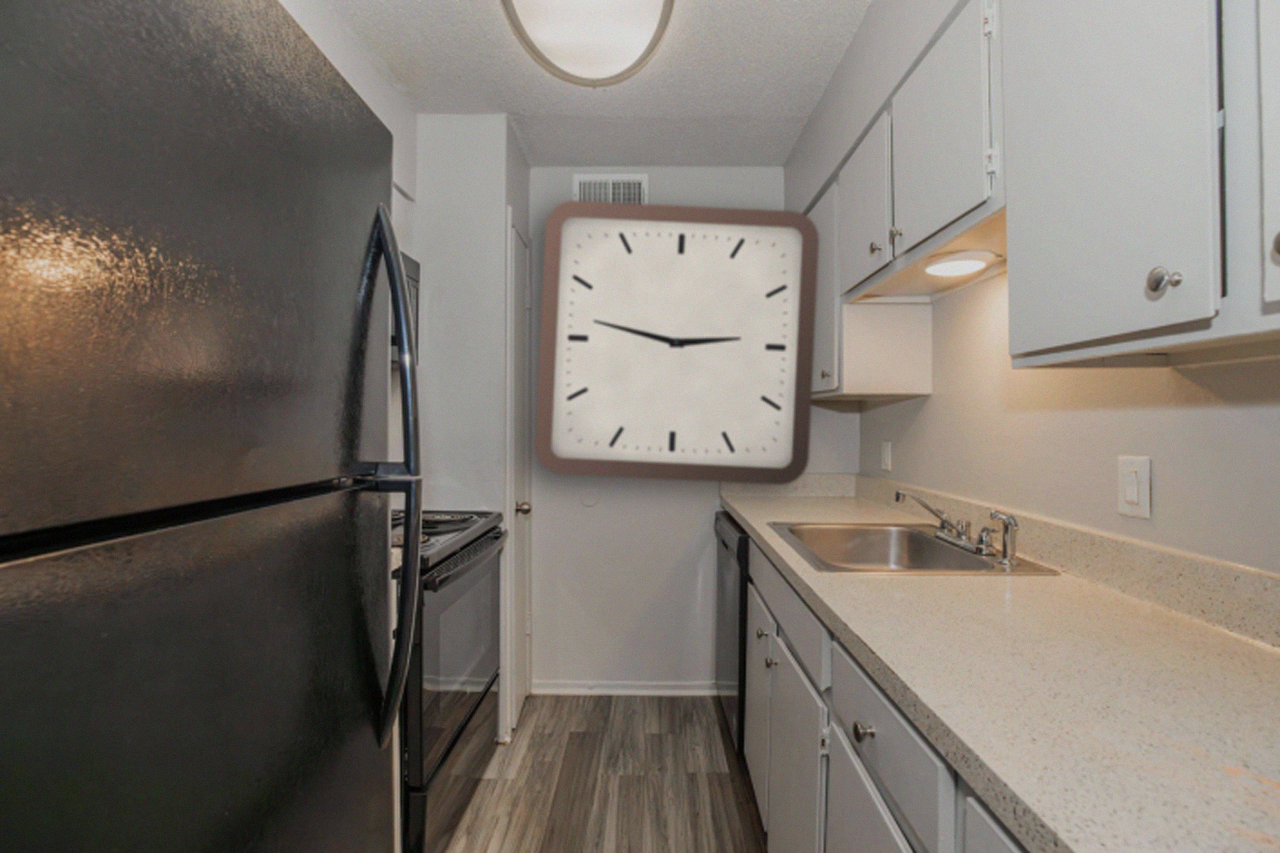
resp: 2h47
